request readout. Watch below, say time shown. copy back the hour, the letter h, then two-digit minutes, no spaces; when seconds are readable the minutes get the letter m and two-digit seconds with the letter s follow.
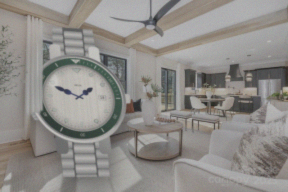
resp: 1h49
